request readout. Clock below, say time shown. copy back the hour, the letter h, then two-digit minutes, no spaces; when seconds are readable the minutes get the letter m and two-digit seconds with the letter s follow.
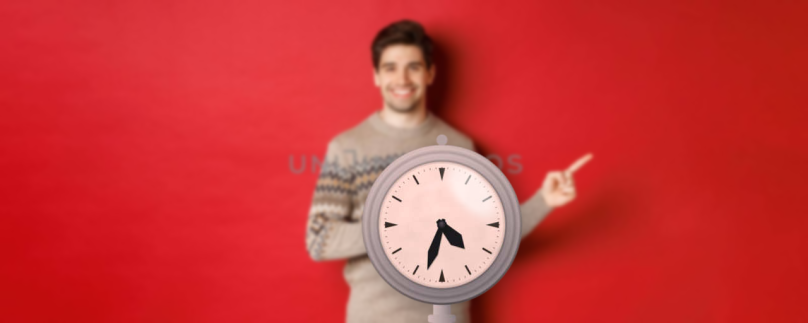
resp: 4h33
